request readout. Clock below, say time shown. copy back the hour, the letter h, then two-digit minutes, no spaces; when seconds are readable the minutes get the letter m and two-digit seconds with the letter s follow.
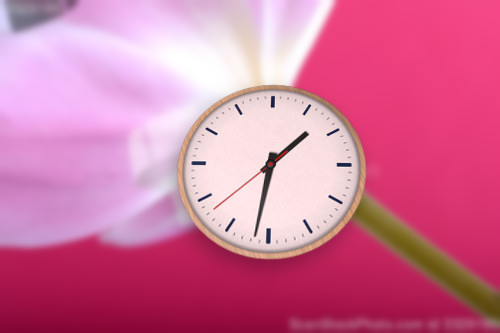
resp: 1h31m38s
